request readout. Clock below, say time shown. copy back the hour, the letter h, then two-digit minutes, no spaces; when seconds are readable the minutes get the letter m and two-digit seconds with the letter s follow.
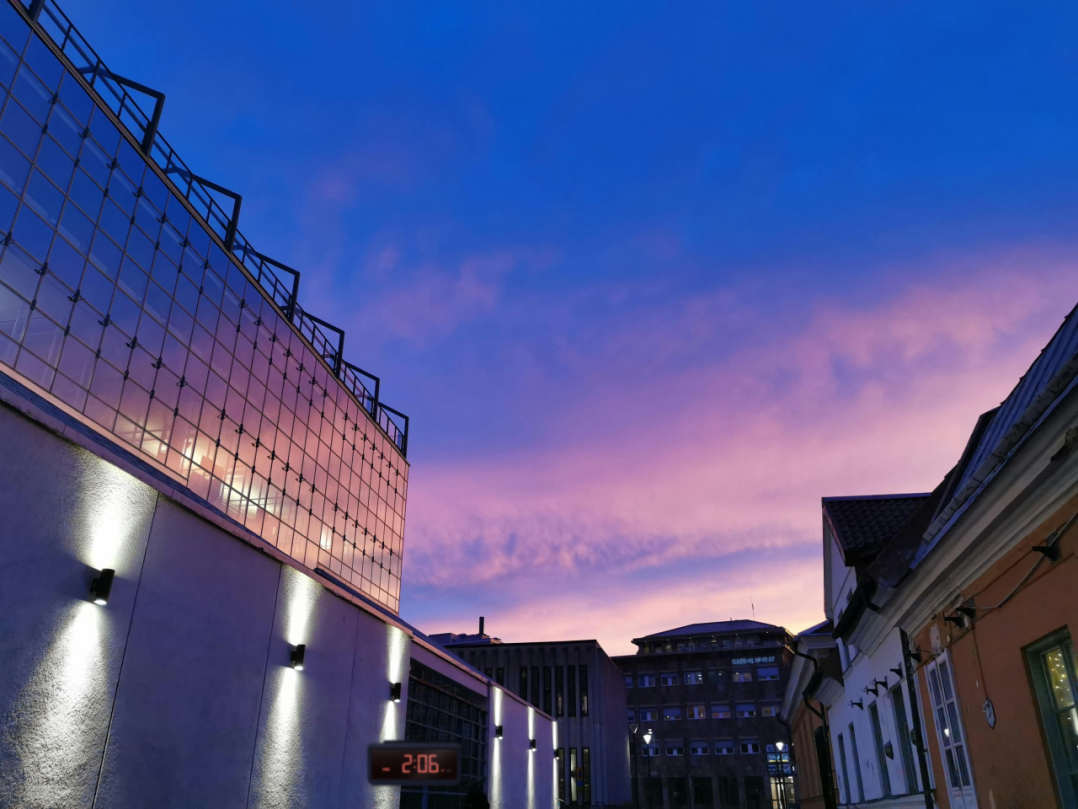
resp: 2h06
